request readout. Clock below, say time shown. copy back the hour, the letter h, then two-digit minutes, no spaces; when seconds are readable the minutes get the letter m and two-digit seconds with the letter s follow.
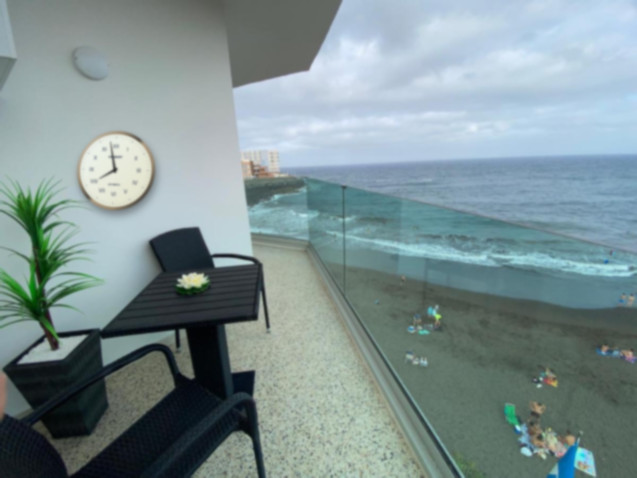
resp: 7h58
